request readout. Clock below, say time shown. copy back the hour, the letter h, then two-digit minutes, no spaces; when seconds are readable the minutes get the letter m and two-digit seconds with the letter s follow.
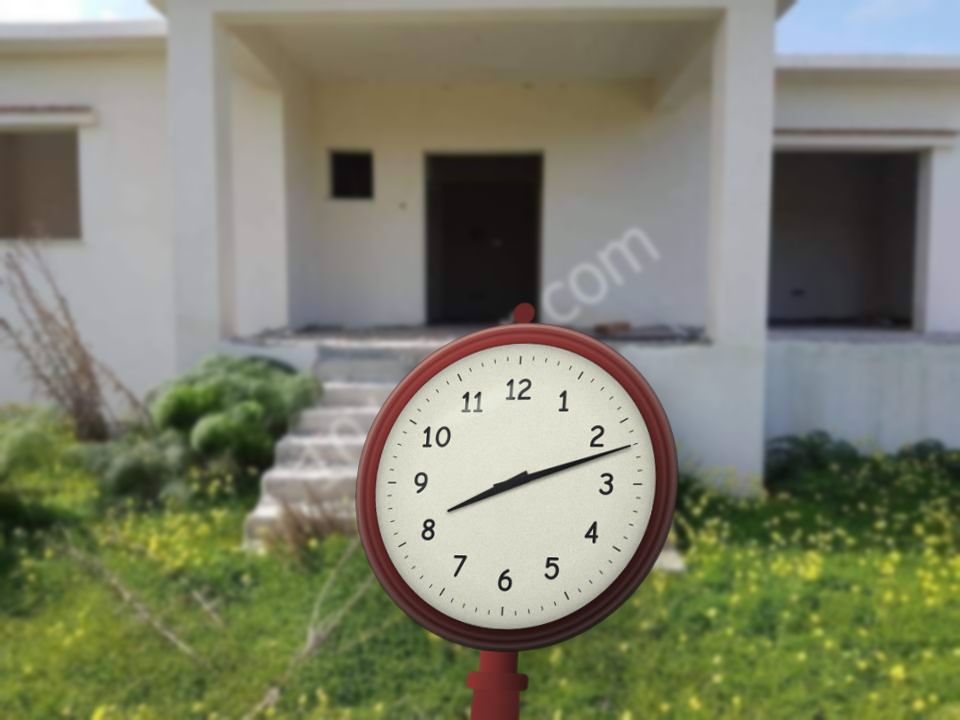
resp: 8h12
